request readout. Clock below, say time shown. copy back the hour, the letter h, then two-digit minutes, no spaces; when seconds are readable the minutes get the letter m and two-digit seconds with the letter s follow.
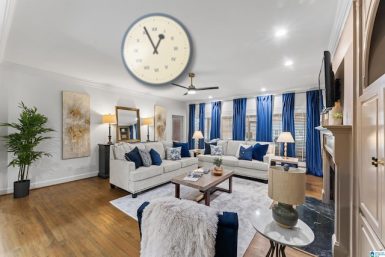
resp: 12h56
